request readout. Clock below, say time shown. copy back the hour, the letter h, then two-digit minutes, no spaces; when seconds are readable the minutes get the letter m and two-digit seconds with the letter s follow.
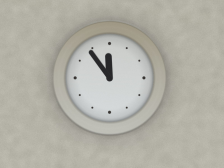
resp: 11h54
